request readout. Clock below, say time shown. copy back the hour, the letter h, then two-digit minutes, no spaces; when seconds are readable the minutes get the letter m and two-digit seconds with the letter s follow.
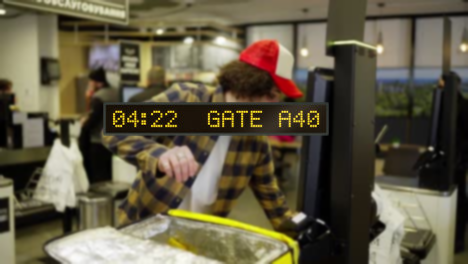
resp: 4h22
